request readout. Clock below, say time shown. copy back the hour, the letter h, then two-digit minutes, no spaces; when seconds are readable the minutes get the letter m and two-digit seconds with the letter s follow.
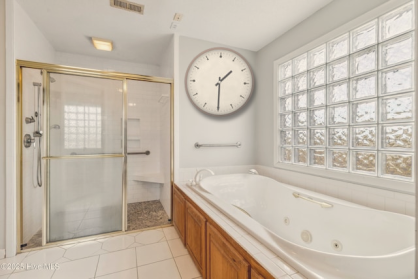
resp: 1h30
